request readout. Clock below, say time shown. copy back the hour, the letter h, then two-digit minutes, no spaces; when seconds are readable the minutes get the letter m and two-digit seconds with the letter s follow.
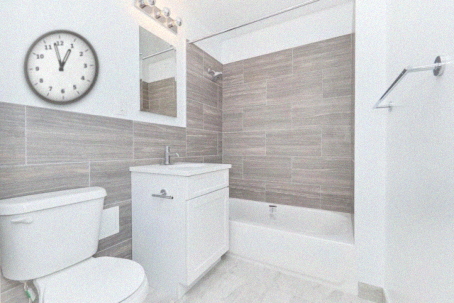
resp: 12h58
